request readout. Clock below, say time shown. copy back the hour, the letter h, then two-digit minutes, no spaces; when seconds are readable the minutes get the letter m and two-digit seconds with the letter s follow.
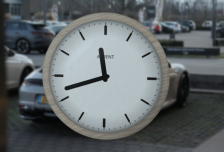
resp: 11h42
